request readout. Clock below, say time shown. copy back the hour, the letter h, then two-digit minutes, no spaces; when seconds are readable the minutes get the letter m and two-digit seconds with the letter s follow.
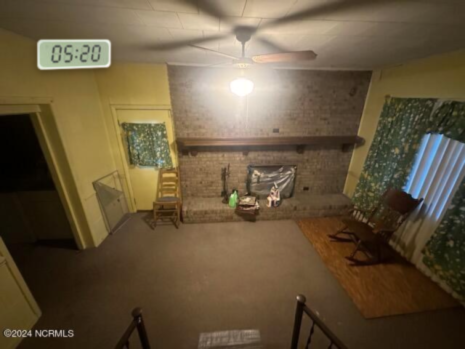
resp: 5h20
